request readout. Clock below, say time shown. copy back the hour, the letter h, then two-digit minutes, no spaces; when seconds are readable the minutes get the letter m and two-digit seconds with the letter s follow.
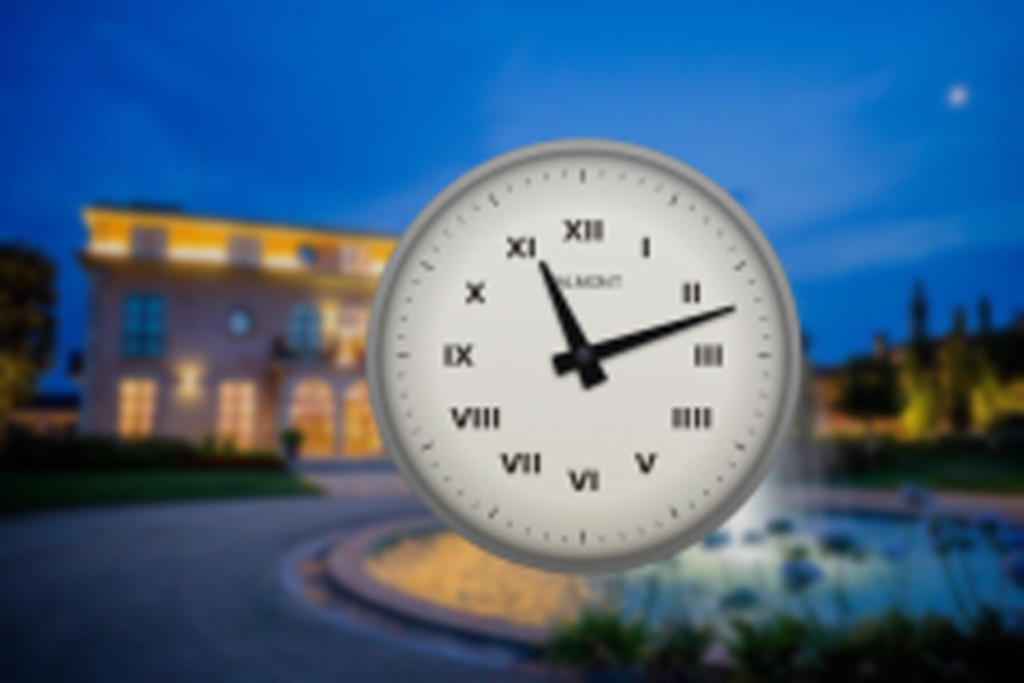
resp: 11h12
